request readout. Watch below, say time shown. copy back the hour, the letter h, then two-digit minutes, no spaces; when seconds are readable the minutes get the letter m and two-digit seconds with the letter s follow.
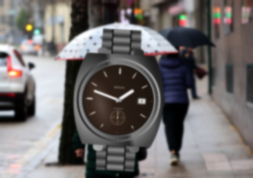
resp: 1h48
